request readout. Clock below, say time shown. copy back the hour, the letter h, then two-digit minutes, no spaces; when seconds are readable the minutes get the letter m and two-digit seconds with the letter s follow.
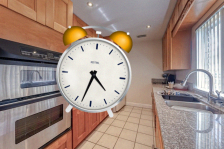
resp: 4h33
